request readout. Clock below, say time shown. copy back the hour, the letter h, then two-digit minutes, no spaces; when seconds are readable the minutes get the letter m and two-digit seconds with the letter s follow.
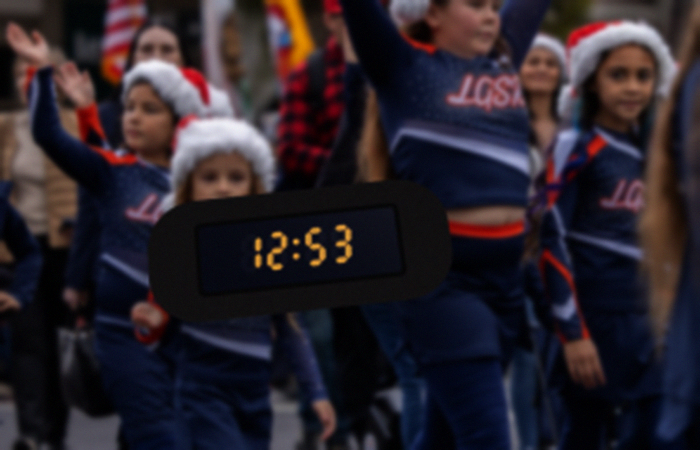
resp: 12h53
